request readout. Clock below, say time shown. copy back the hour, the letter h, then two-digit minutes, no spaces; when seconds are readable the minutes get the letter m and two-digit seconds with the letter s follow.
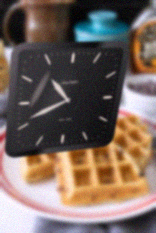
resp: 10h41
